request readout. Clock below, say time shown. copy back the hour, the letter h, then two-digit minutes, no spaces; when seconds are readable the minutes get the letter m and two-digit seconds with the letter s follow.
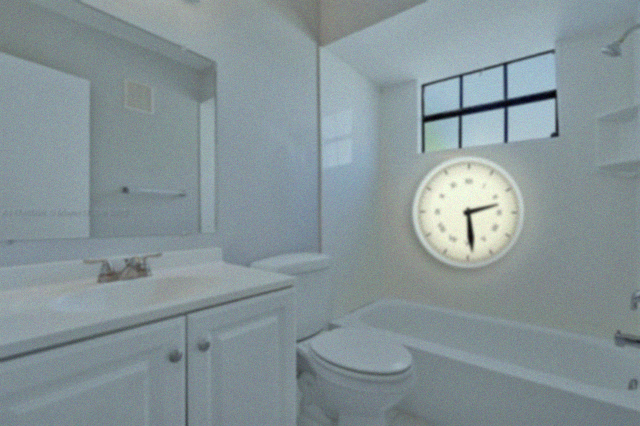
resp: 2h29
